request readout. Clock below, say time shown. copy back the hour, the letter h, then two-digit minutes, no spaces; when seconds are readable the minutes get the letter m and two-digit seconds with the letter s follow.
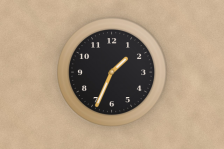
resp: 1h34
